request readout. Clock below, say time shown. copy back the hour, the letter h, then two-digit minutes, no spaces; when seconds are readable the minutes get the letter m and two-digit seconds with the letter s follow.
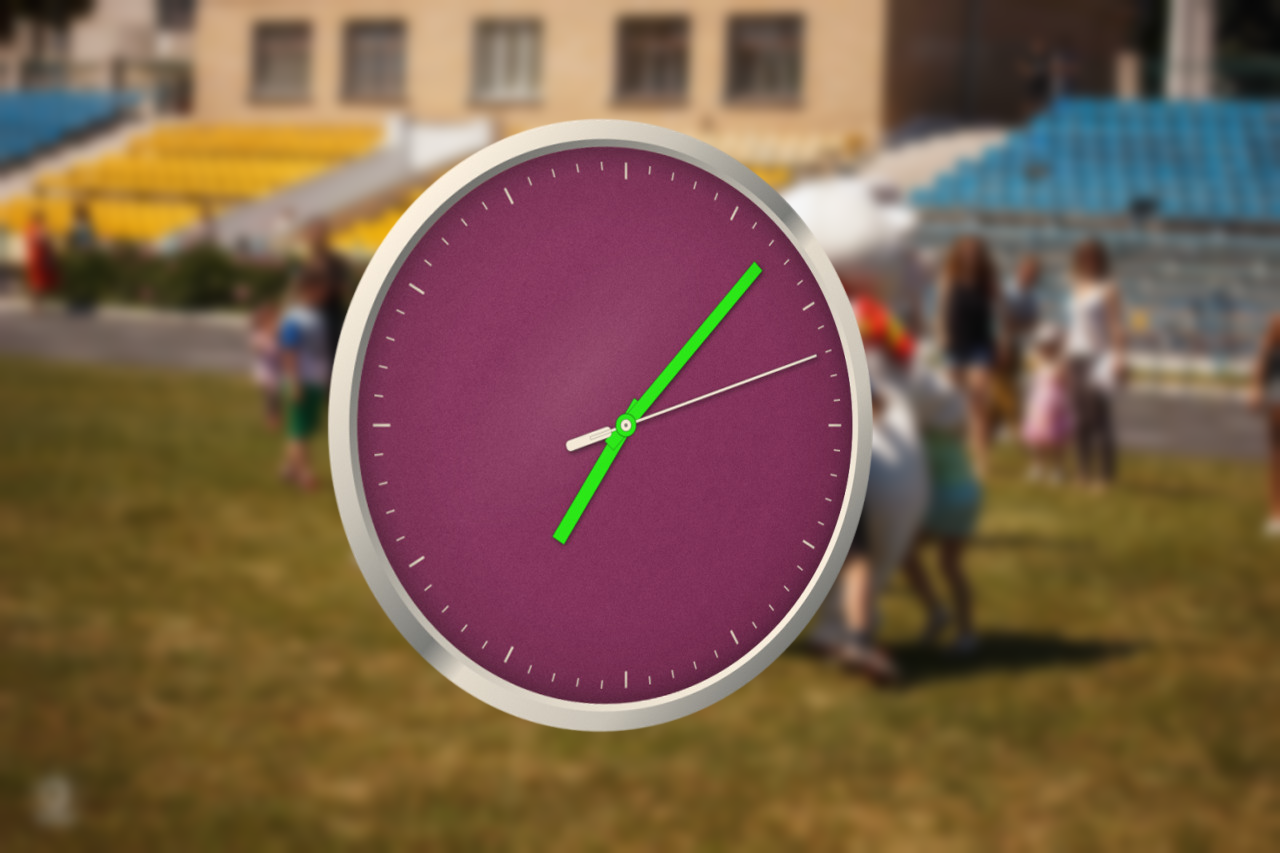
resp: 7h07m12s
